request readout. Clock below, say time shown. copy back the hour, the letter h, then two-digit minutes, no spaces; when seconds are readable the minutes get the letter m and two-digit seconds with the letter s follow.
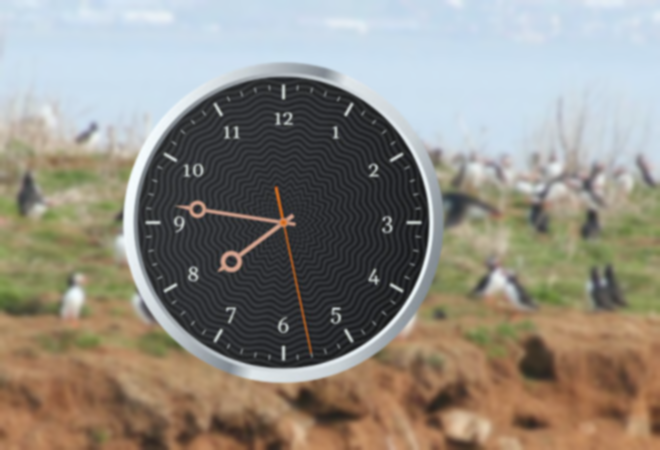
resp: 7h46m28s
